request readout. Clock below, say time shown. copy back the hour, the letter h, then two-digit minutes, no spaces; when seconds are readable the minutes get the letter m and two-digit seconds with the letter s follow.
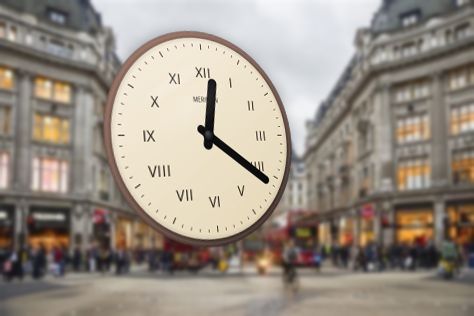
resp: 12h21
